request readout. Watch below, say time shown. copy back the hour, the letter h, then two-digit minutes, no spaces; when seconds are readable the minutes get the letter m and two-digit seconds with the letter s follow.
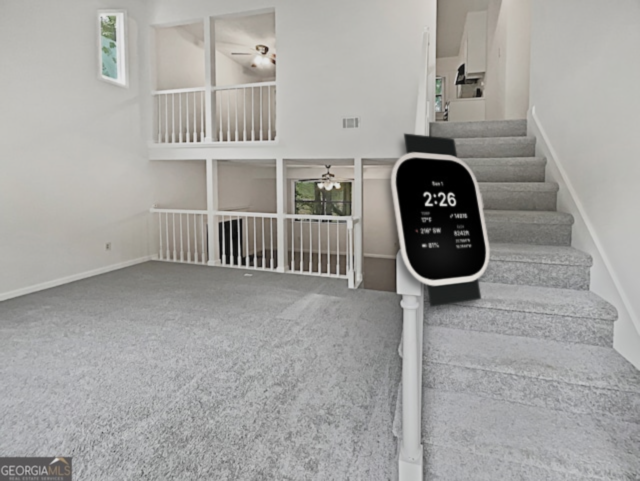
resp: 2h26
